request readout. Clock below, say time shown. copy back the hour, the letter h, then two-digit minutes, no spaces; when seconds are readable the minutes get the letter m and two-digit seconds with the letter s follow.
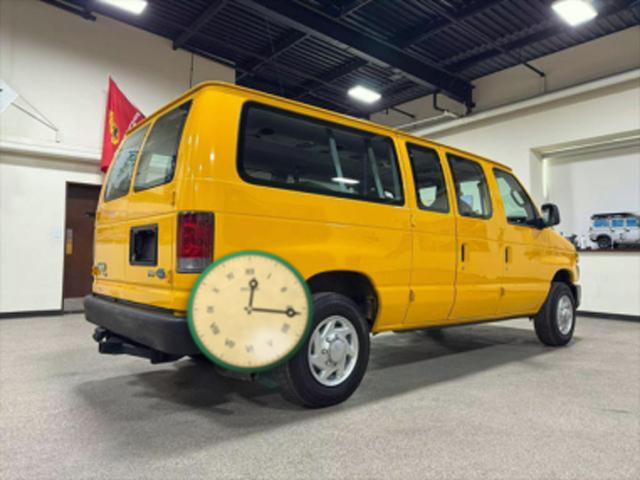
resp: 12h16
